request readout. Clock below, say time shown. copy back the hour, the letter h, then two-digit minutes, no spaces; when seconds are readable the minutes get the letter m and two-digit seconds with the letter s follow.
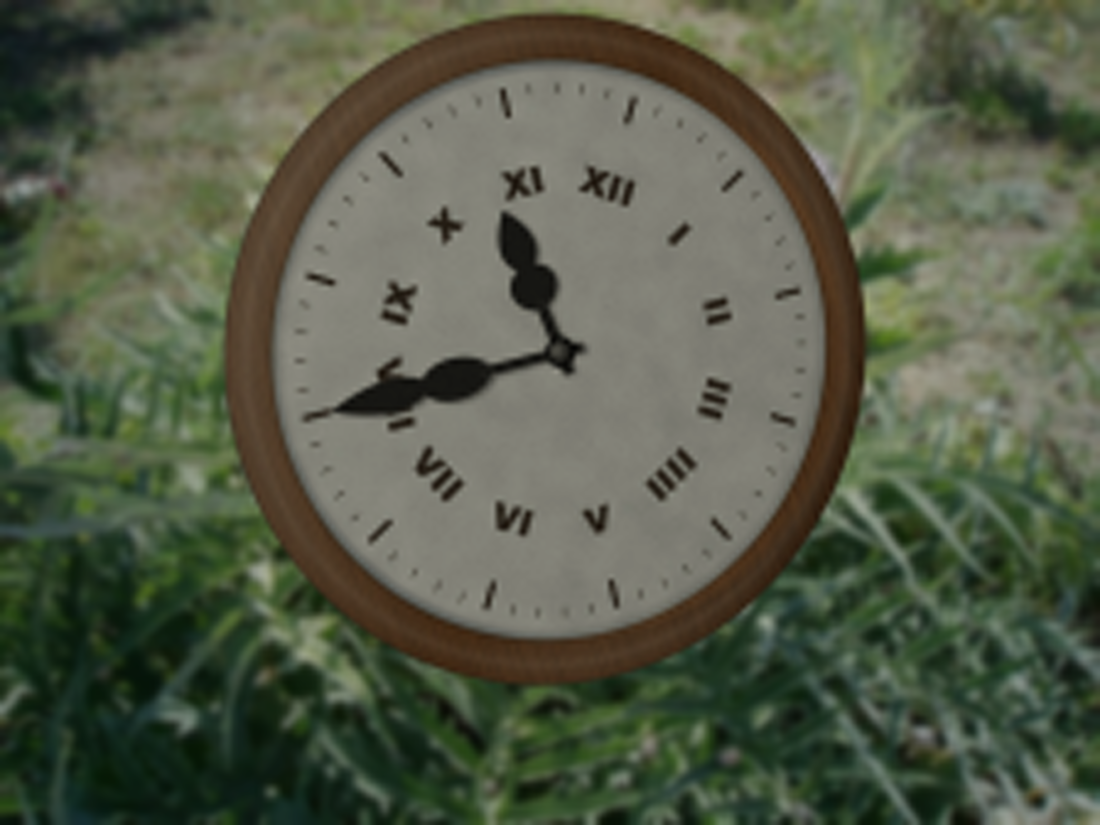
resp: 10h40
